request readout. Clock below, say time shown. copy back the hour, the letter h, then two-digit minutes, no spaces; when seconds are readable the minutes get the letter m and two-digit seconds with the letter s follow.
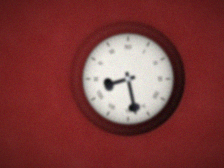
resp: 8h28
